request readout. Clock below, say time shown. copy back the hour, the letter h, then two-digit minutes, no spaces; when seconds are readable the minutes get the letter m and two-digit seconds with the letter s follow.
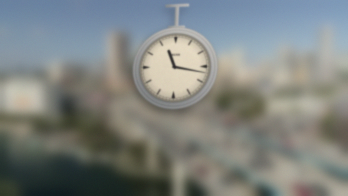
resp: 11h17
